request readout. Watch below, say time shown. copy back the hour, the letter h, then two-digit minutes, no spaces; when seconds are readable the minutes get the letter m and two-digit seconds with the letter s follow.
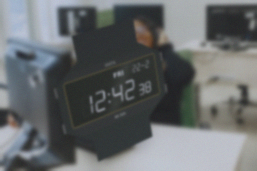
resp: 12h42
